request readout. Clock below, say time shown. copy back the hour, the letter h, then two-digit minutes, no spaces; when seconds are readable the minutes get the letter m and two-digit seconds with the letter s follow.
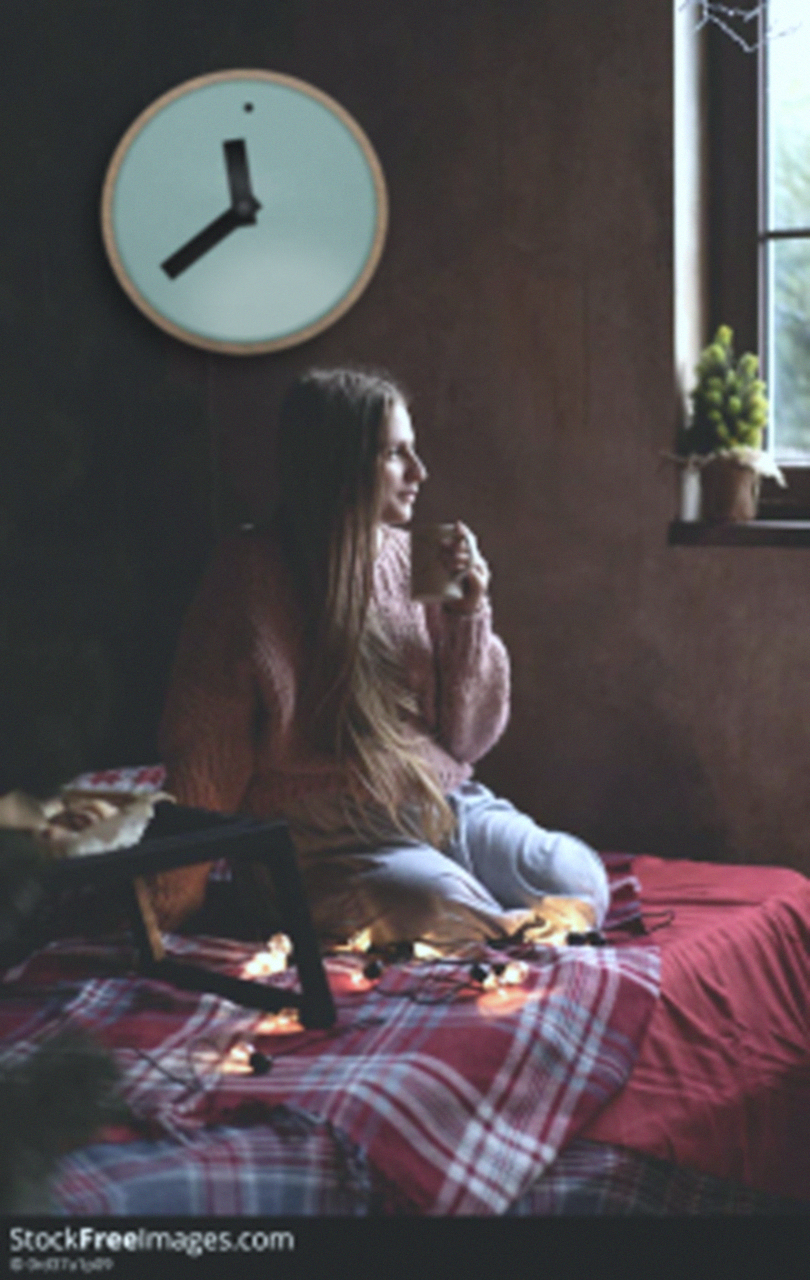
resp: 11h38
